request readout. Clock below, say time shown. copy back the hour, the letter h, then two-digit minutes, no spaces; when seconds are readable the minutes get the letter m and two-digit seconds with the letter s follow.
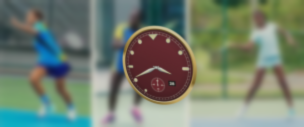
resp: 3h41
